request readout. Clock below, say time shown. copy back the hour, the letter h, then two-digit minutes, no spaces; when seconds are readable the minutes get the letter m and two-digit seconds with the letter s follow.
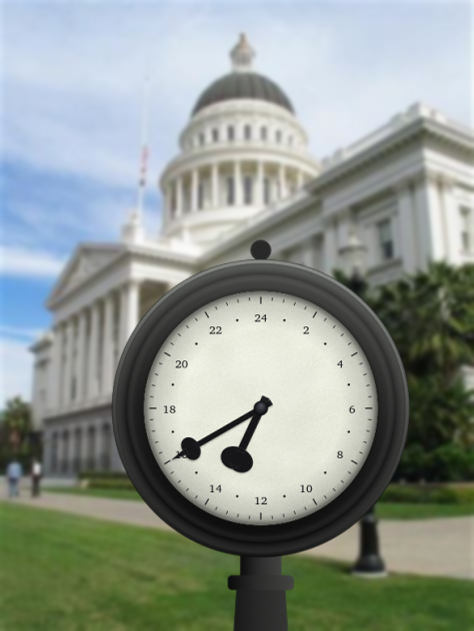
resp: 13h40
